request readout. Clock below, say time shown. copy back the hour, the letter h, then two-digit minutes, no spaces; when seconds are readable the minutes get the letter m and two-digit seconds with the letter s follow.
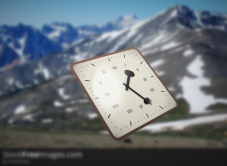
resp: 1h26
